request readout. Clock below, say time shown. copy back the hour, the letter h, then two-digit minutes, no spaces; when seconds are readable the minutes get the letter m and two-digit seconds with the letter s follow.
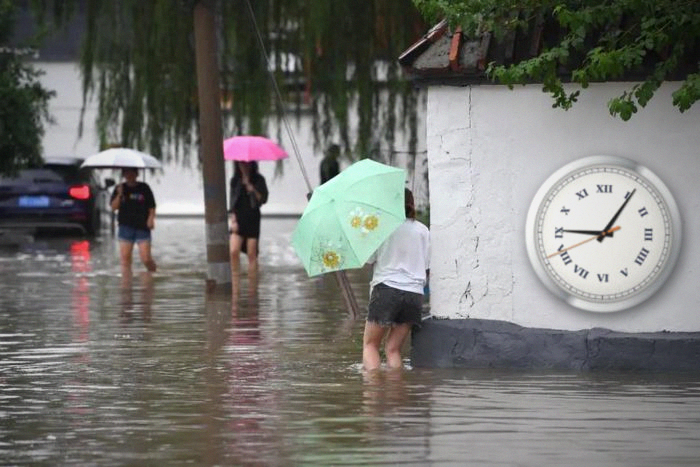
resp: 9h05m41s
